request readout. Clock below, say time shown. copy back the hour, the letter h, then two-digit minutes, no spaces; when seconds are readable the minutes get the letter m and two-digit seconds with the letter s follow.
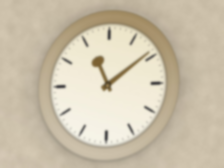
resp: 11h09
